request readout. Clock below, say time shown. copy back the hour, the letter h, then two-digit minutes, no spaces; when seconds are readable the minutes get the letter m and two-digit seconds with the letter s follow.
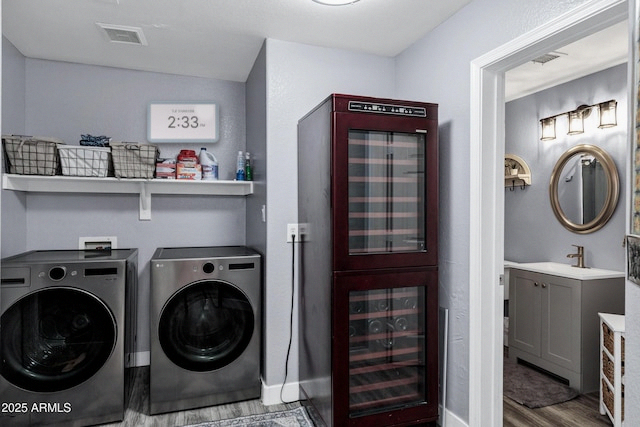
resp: 2h33
